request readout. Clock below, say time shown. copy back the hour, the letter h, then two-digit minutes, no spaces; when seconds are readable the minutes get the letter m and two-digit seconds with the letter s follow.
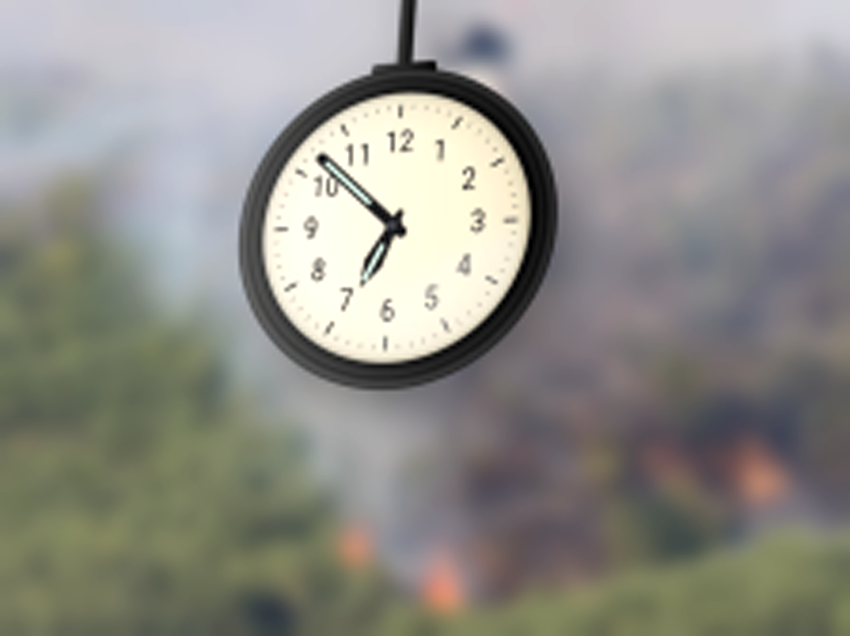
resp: 6h52
